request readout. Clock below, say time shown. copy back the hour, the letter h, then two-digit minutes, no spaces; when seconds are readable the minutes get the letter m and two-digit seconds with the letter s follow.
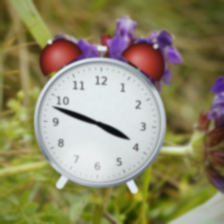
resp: 3h48
